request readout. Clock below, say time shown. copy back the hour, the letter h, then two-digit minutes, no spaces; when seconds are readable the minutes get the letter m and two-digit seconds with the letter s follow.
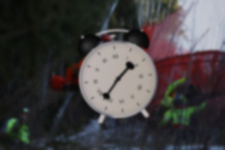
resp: 1h37
